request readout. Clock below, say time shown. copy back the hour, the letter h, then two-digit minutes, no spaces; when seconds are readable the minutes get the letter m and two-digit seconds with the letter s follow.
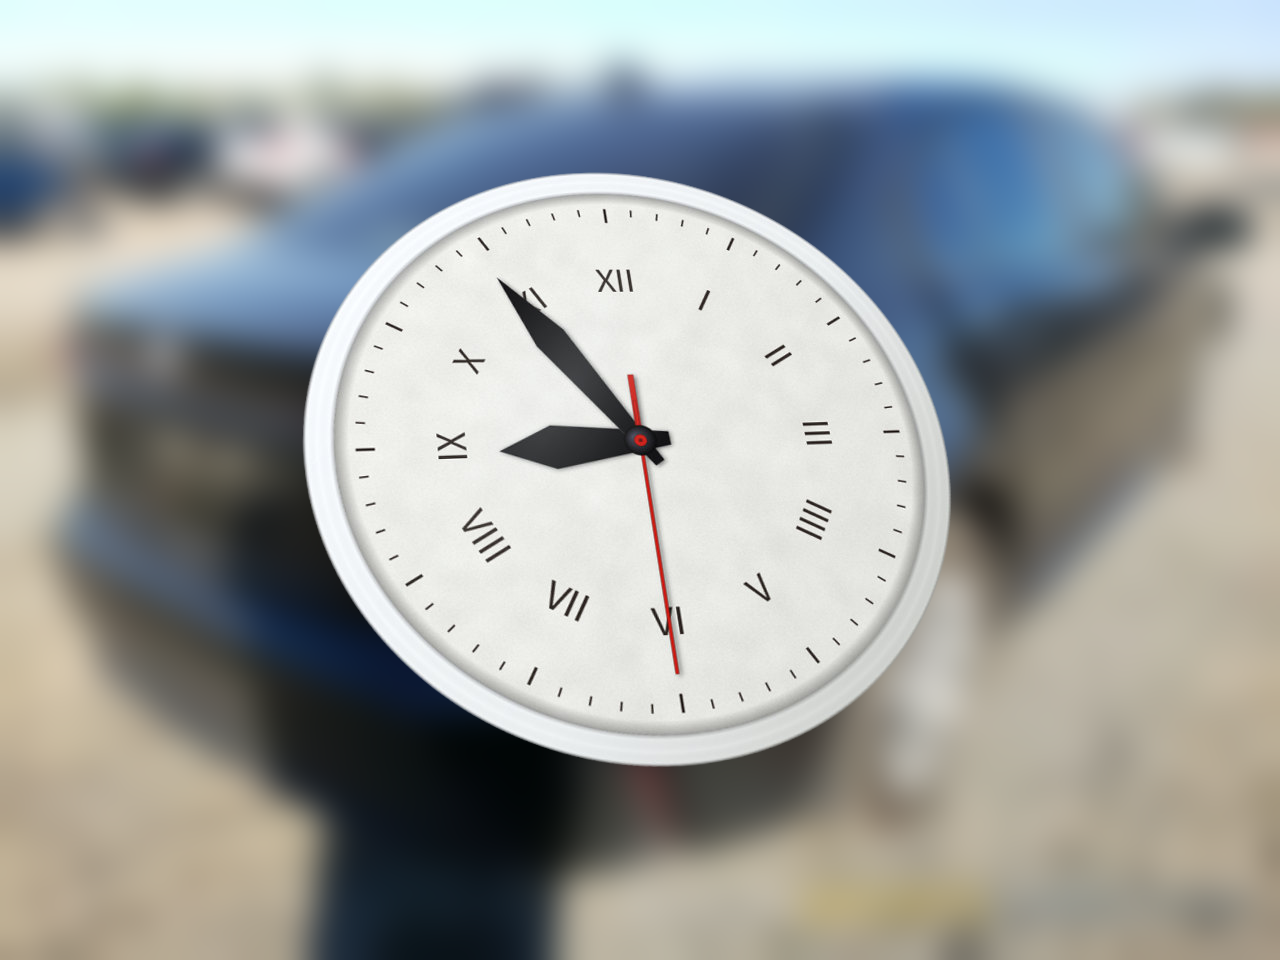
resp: 8h54m30s
